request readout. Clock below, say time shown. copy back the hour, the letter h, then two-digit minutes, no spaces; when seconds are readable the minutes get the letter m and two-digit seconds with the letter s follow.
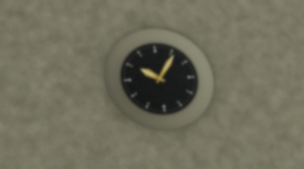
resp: 10h06
